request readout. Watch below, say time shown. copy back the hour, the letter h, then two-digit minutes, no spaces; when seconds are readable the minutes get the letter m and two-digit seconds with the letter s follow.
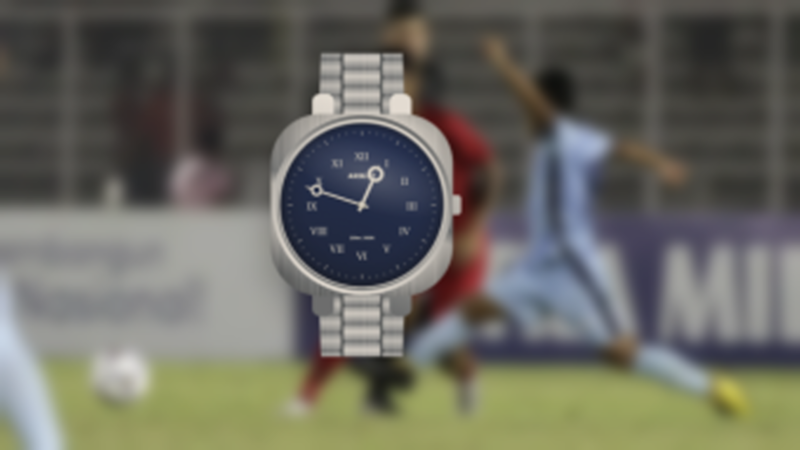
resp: 12h48
